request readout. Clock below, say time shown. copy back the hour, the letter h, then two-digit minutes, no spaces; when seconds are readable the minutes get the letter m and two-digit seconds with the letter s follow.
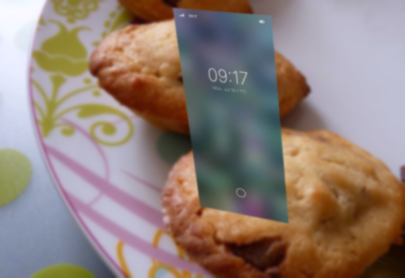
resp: 9h17
